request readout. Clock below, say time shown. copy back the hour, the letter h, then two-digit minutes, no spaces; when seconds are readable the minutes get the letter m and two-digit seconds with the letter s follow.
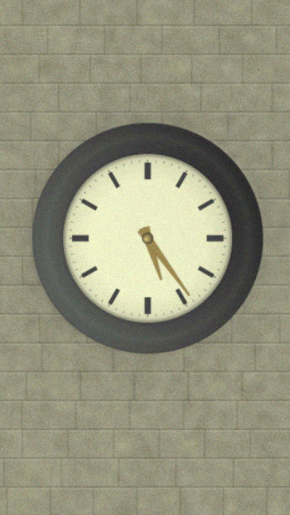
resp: 5h24
